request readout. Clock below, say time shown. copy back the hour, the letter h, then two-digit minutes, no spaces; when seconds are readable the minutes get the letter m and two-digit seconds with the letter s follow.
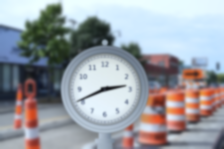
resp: 2h41
